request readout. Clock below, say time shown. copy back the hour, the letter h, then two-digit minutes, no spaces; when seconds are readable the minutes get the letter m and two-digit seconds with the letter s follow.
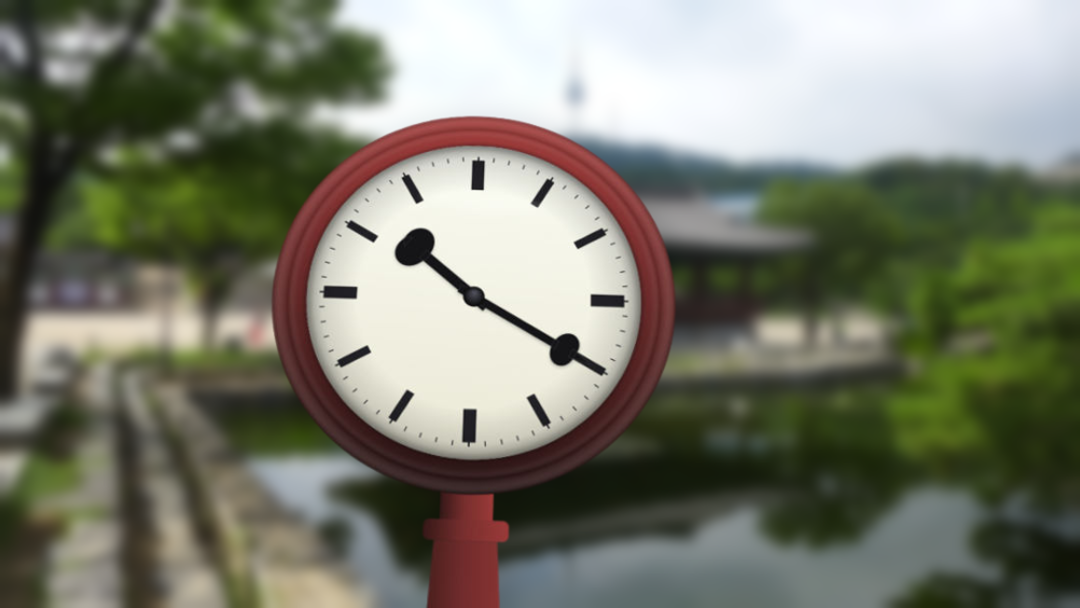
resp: 10h20
